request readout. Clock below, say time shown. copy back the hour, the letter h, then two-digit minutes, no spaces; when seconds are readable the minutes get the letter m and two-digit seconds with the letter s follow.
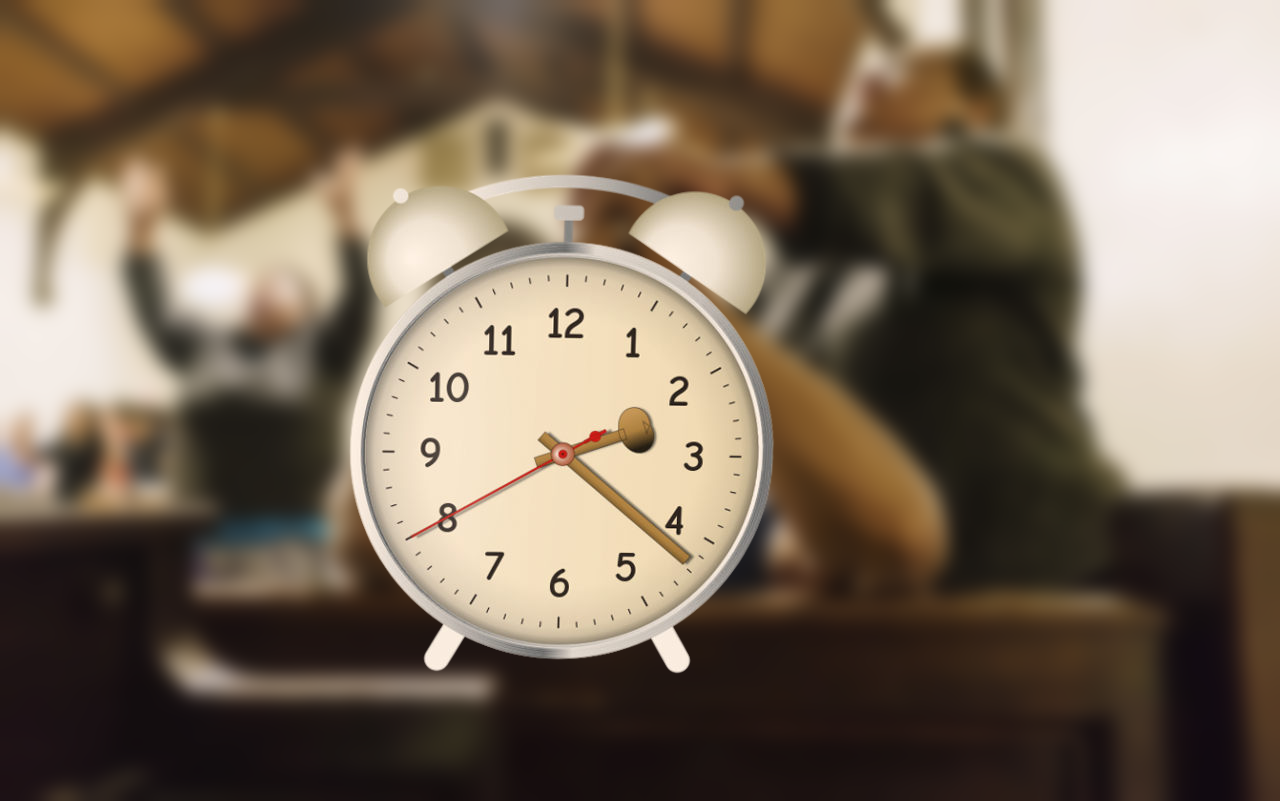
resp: 2h21m40s
